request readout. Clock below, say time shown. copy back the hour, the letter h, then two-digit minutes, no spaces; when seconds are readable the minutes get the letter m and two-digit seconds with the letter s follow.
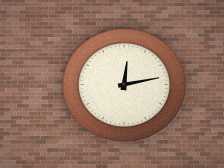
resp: 12h13
